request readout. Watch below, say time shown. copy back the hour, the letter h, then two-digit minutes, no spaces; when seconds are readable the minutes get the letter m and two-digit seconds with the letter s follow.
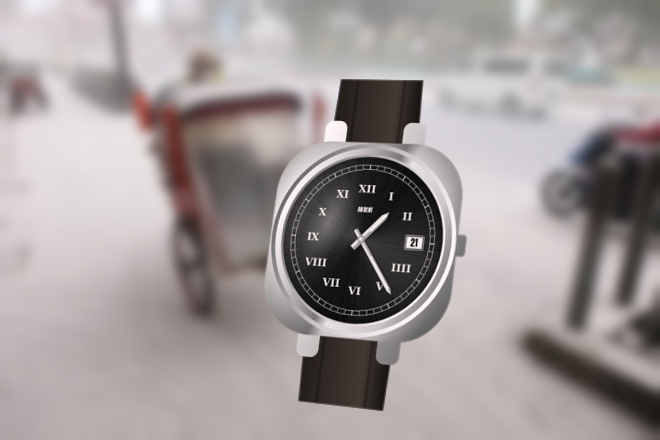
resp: 1h24
